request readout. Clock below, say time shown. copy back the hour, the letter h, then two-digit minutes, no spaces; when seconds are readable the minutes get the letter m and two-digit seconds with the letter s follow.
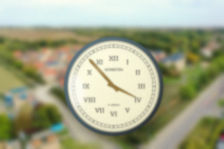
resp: 3h53
